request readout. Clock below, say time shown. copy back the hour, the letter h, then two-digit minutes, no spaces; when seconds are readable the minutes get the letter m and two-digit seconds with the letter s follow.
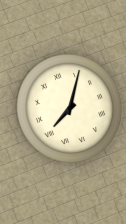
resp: 8h06
